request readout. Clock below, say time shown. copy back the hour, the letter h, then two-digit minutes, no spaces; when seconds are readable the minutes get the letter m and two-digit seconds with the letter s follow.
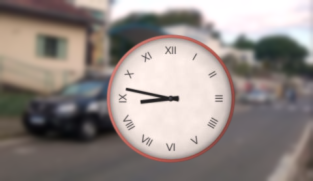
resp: 8h47
